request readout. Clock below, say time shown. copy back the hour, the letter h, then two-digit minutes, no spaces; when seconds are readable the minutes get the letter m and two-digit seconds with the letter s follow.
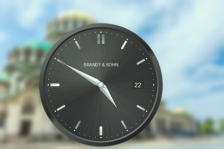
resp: 4h50
